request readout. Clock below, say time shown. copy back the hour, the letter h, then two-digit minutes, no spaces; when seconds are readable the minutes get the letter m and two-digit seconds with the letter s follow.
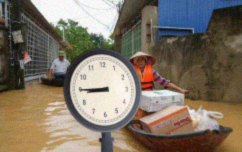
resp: 8h45
